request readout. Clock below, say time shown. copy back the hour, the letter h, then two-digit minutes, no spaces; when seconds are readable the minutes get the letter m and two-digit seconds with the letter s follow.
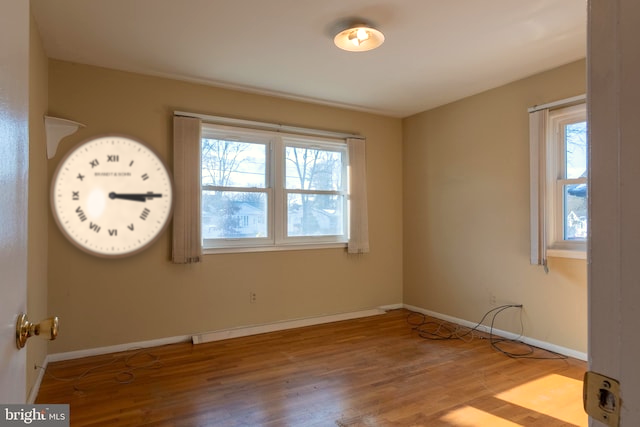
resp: 3h15
